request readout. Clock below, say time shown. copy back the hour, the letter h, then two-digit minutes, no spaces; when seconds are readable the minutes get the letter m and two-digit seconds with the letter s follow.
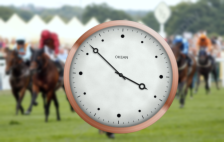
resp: 3h52
